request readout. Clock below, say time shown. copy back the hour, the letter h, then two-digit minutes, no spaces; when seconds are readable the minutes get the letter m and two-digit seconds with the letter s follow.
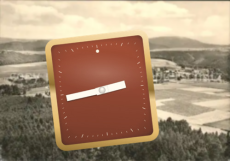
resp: 2h44
